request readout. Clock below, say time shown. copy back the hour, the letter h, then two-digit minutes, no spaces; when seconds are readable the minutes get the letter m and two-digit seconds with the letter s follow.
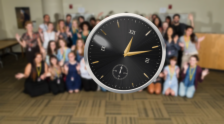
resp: 12h11
